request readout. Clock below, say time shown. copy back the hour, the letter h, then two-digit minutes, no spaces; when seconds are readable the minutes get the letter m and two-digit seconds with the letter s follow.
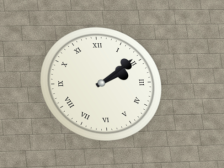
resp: 2h09
